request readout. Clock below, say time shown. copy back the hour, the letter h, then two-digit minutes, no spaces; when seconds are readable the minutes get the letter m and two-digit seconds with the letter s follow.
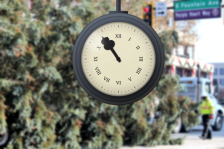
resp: 10h54
